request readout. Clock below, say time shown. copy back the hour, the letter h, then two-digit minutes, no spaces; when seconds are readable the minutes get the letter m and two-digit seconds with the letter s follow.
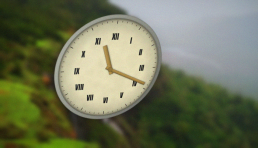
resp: 11h19
